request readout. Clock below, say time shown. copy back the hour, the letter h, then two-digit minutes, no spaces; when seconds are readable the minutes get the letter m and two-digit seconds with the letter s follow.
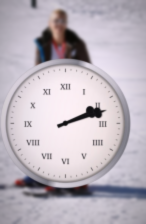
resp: 2h12
